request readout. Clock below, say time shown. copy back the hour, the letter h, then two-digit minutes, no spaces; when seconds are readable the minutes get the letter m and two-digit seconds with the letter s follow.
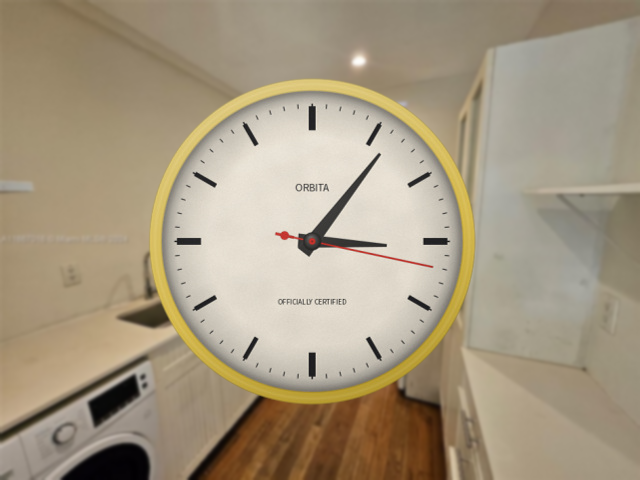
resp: 3h06m17s
